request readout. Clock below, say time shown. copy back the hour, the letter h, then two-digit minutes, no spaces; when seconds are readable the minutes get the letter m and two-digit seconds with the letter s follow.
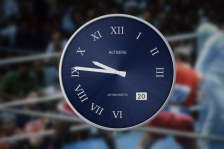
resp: 9h46
